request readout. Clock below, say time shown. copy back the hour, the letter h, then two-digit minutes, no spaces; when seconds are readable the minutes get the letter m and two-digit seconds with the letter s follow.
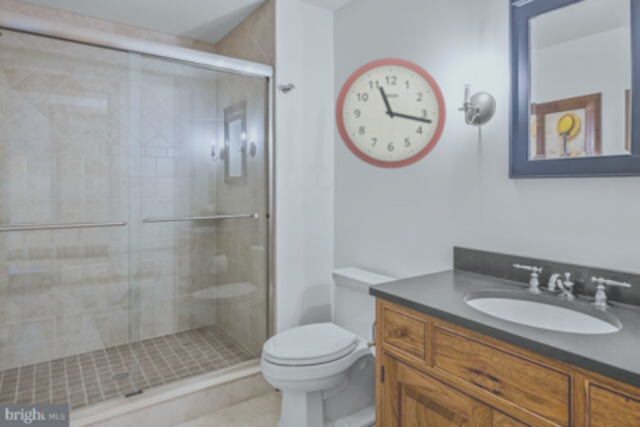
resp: 11h17
